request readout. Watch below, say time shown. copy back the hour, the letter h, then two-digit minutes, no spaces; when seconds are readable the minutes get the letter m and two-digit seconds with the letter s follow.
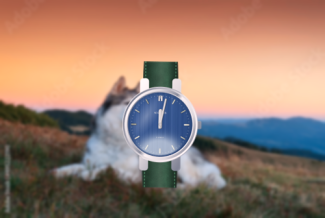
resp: 12h02
